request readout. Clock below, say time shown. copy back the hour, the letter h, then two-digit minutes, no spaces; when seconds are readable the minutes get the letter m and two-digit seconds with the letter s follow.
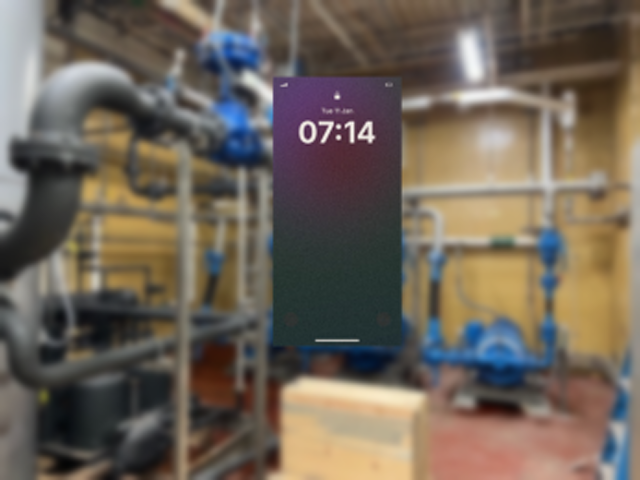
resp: 7h14
